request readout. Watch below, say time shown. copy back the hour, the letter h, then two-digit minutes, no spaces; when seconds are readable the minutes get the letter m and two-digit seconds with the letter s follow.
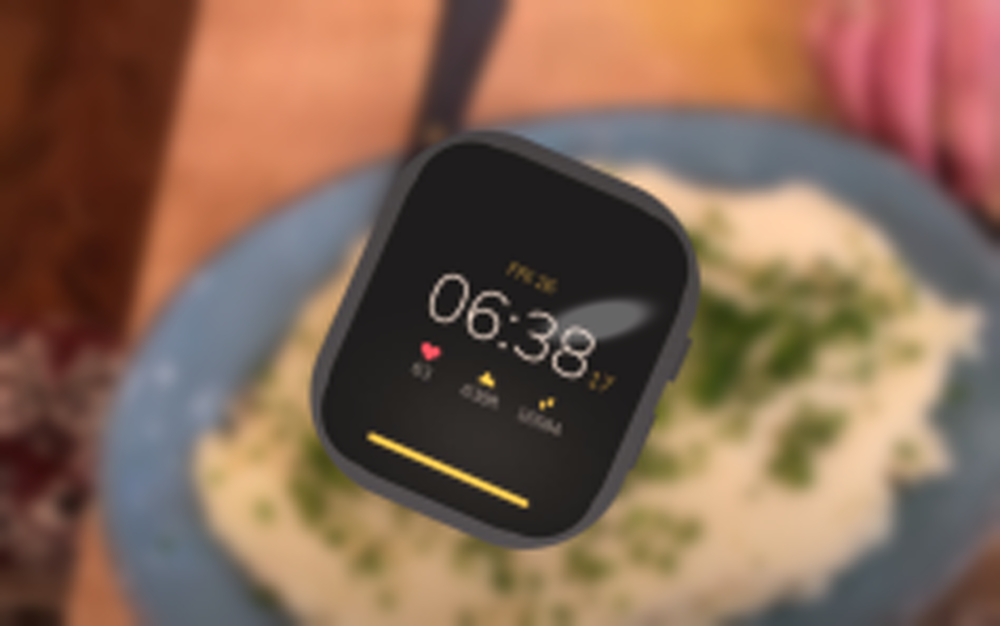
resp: 6h38
